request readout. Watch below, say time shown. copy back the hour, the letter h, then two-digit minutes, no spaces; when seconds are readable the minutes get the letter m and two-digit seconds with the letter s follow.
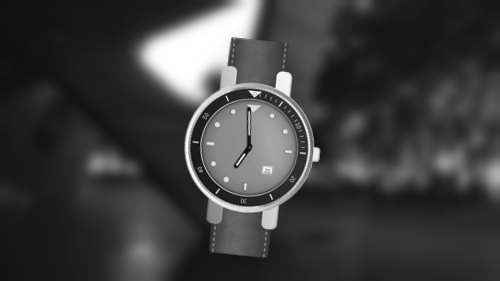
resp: 6h59
